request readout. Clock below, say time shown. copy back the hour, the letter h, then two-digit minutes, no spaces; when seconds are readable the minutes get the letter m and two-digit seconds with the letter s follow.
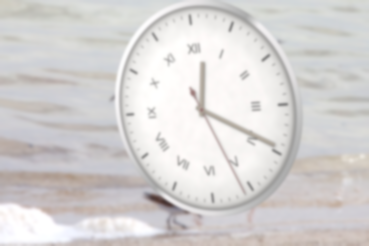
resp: 12h19m26s
